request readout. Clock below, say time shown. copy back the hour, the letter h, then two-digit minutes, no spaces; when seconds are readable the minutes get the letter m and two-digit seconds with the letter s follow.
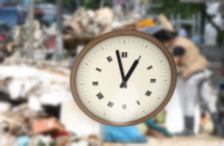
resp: 12h58
